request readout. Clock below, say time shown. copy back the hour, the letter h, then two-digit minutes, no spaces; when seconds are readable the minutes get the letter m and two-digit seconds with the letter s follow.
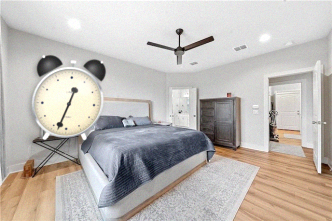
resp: 12h33
